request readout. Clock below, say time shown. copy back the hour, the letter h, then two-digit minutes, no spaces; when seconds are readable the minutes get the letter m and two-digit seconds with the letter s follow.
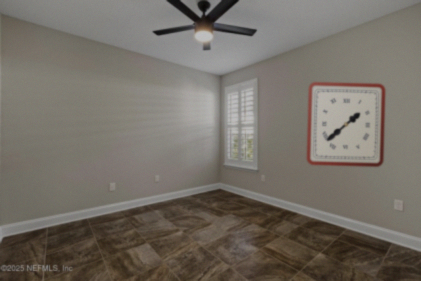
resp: 1h38
